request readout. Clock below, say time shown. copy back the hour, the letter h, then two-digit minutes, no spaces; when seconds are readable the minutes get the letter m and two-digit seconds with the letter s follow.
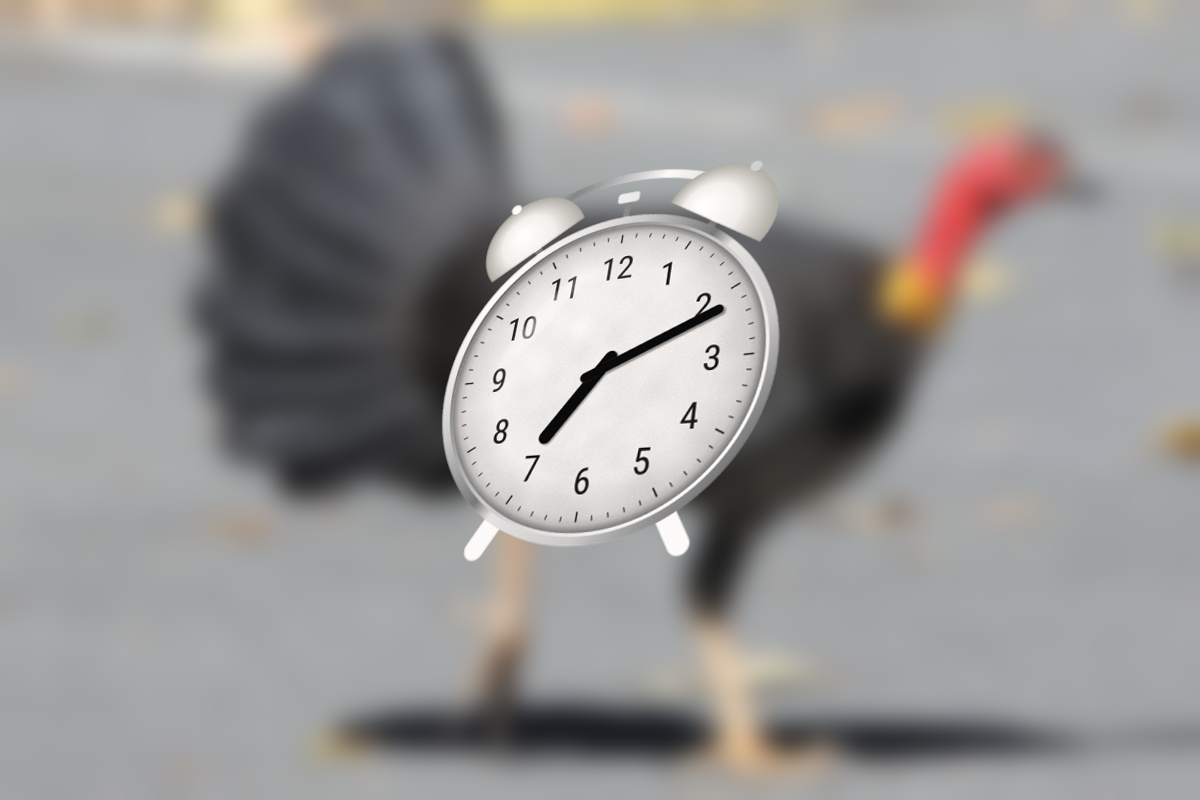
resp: 7h11
